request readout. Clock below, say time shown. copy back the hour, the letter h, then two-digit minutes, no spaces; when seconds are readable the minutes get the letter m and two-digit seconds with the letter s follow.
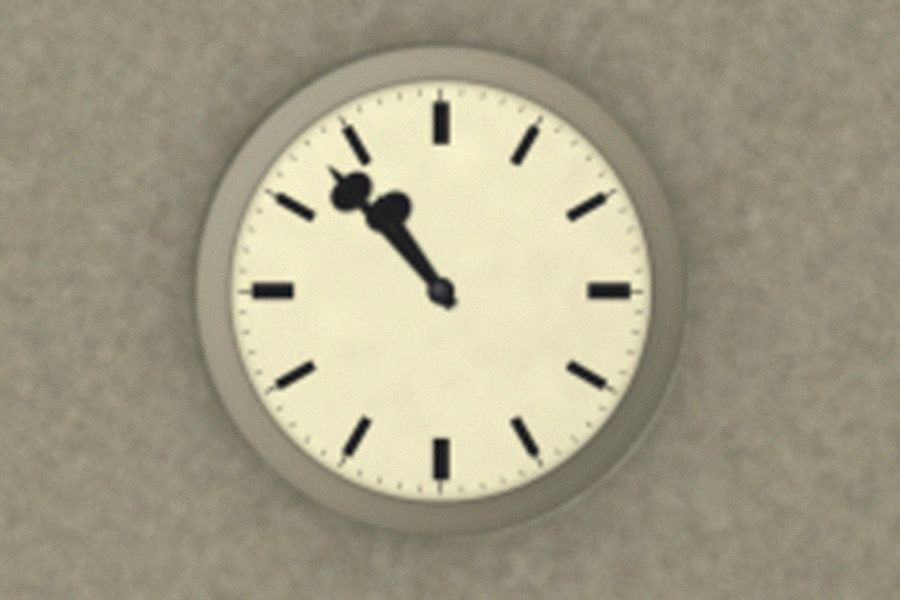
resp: 10h53
